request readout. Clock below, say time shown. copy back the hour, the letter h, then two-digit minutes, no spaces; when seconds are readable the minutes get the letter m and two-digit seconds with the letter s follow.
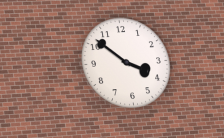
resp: 3h52
